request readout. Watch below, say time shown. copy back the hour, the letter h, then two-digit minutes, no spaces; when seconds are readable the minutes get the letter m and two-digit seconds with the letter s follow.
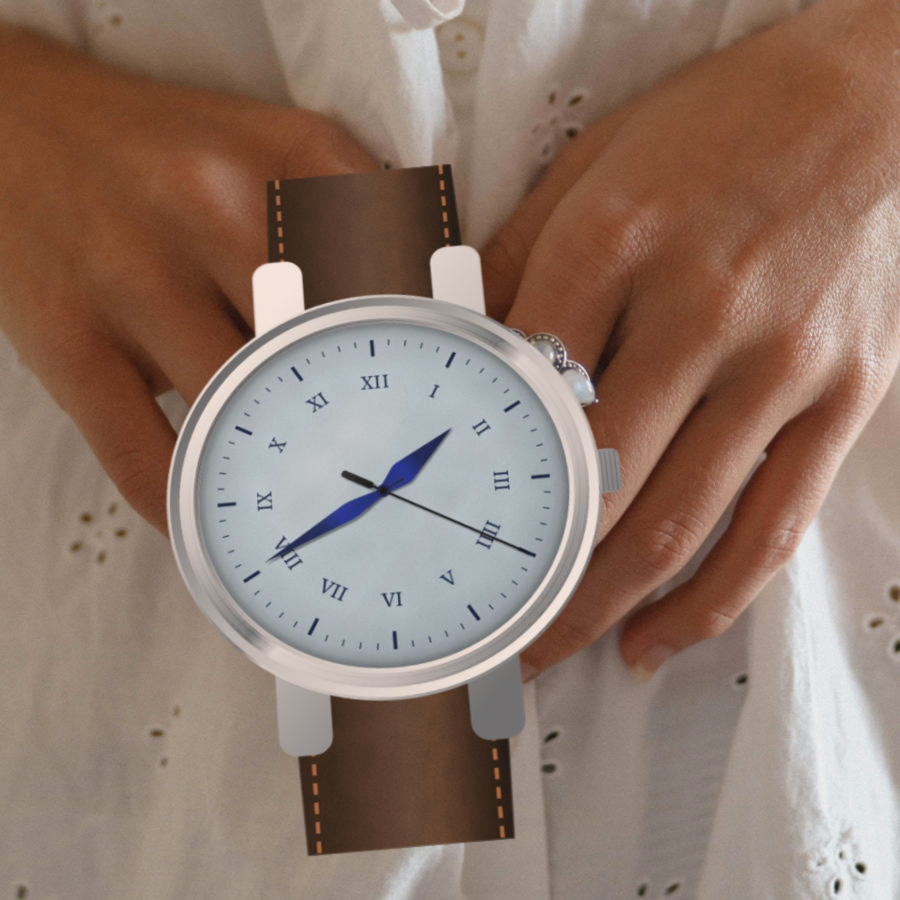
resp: 1h40m20s
